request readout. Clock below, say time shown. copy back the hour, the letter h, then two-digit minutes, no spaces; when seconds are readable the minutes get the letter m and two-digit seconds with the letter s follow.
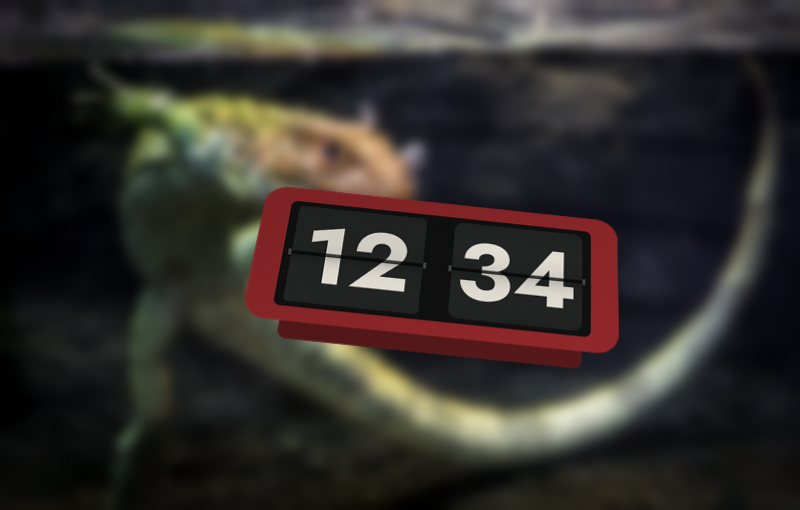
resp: 12h34
